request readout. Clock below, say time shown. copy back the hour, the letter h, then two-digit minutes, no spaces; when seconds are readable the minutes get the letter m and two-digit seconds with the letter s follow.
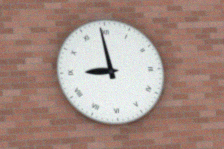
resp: 8h59
